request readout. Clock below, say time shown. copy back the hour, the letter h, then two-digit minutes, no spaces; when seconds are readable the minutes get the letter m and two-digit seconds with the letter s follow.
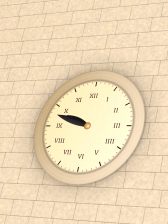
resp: 9h48
